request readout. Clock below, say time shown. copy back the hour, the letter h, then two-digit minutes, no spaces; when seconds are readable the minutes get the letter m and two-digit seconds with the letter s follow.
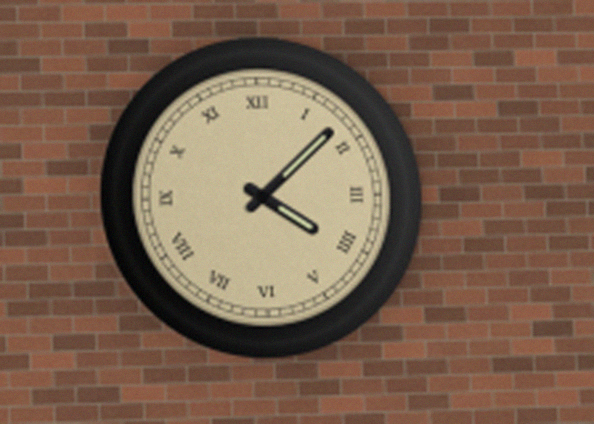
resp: 4h08
